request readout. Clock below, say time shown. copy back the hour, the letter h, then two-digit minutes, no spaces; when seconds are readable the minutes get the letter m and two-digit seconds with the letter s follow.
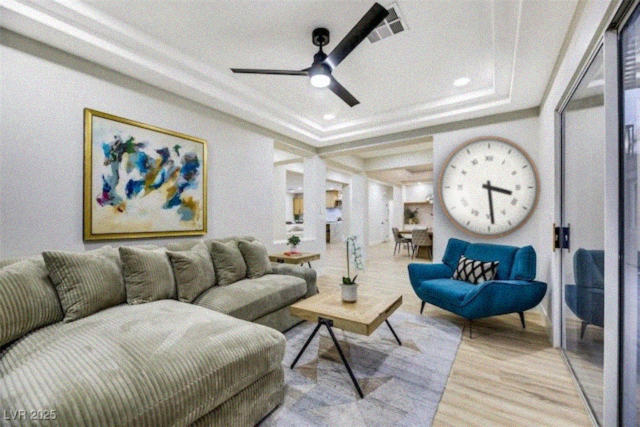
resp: 3h29
